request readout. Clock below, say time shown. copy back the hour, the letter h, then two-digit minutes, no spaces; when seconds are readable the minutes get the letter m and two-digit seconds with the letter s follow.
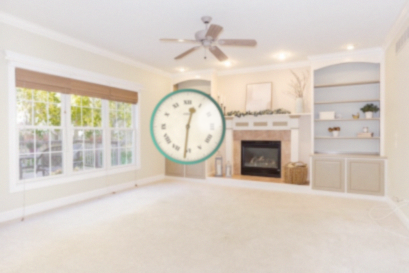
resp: 12h31
